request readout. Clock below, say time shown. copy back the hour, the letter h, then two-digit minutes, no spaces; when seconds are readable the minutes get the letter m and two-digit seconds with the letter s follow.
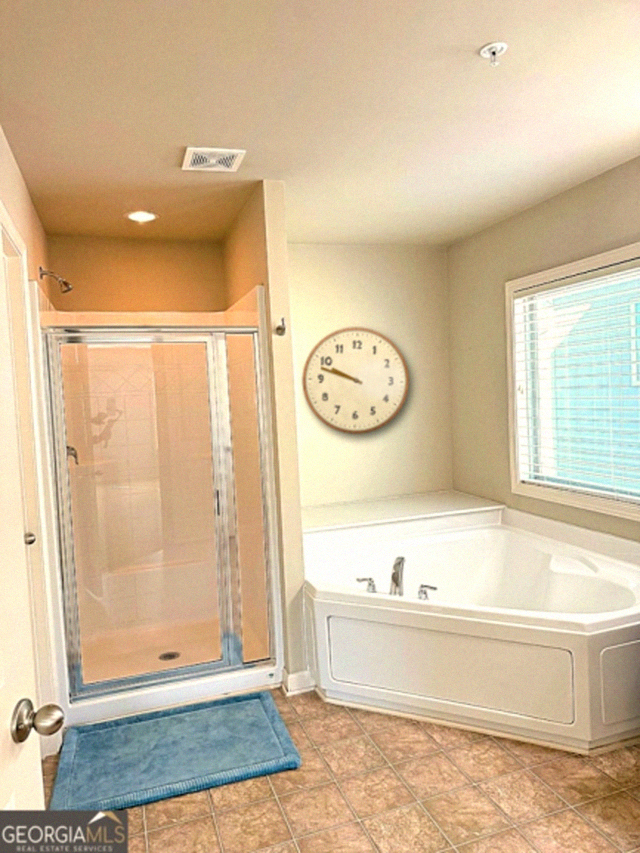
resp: 9h48
